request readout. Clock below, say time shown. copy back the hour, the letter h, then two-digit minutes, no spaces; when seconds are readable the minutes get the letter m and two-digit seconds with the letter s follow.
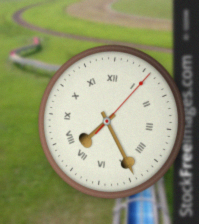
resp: 7h24m06s
